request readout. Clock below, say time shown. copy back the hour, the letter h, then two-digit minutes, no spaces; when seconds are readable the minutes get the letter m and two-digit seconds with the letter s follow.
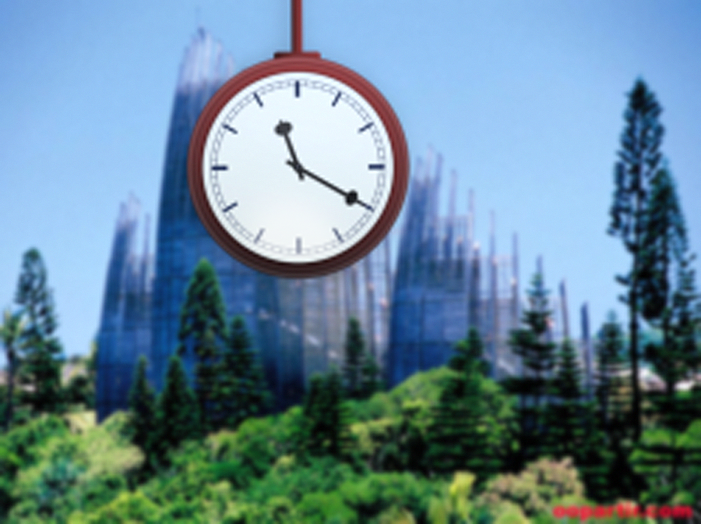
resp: 11h20
